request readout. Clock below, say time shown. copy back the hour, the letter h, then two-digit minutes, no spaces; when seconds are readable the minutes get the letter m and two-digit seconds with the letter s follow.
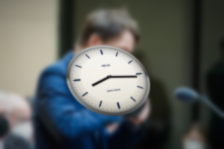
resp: 8h16
